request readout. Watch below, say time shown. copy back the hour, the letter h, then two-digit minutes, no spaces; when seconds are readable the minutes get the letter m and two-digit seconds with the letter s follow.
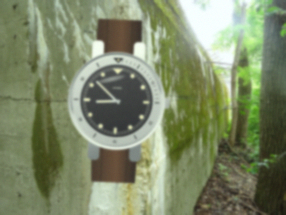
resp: 8h52
